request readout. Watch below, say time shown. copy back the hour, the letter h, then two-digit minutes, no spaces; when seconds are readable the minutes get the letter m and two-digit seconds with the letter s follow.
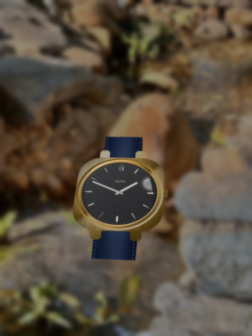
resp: 1h49
